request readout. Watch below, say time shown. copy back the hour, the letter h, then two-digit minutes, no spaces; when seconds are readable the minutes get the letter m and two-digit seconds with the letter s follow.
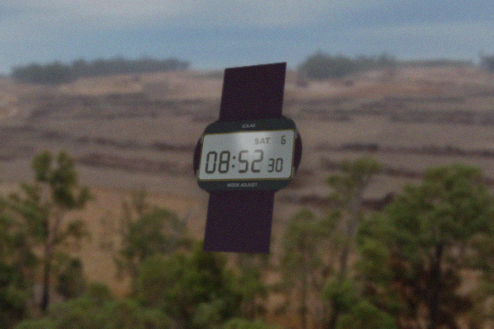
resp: 8h52m30s
